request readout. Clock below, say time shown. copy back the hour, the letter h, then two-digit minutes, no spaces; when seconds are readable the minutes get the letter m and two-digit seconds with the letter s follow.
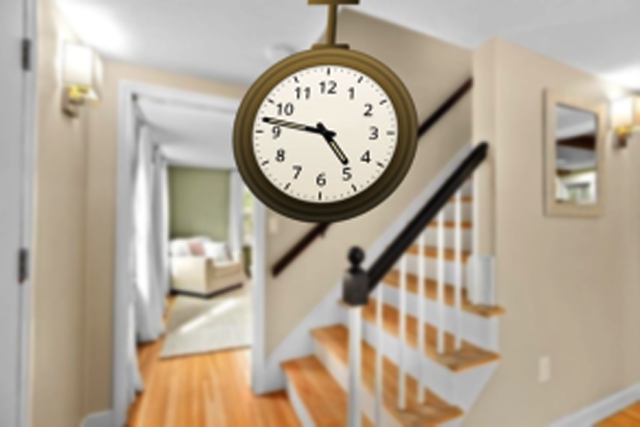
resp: 4h47
